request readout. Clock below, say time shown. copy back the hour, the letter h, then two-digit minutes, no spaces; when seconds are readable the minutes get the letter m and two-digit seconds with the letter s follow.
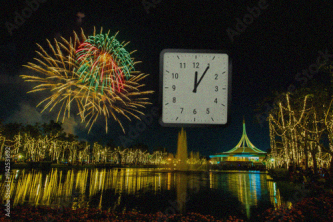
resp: 12h05
